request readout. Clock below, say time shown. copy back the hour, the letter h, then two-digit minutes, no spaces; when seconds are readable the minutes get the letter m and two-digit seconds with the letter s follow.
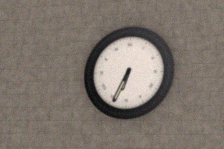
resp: 6h34
